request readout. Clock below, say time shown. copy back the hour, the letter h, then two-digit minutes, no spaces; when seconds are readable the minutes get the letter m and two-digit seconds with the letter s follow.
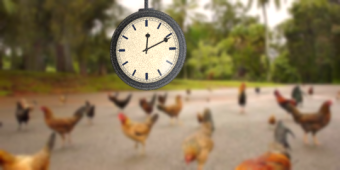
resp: 12h11
